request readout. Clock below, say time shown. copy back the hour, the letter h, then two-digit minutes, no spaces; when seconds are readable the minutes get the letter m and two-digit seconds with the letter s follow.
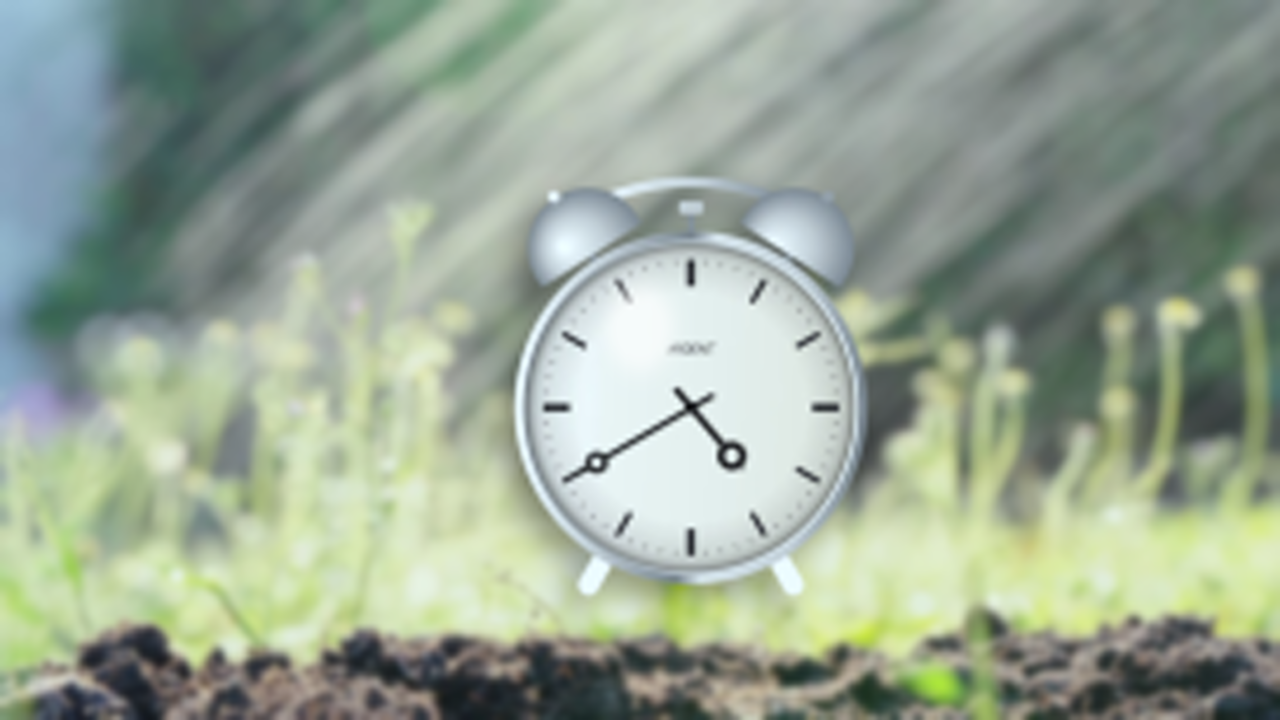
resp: 4h40
